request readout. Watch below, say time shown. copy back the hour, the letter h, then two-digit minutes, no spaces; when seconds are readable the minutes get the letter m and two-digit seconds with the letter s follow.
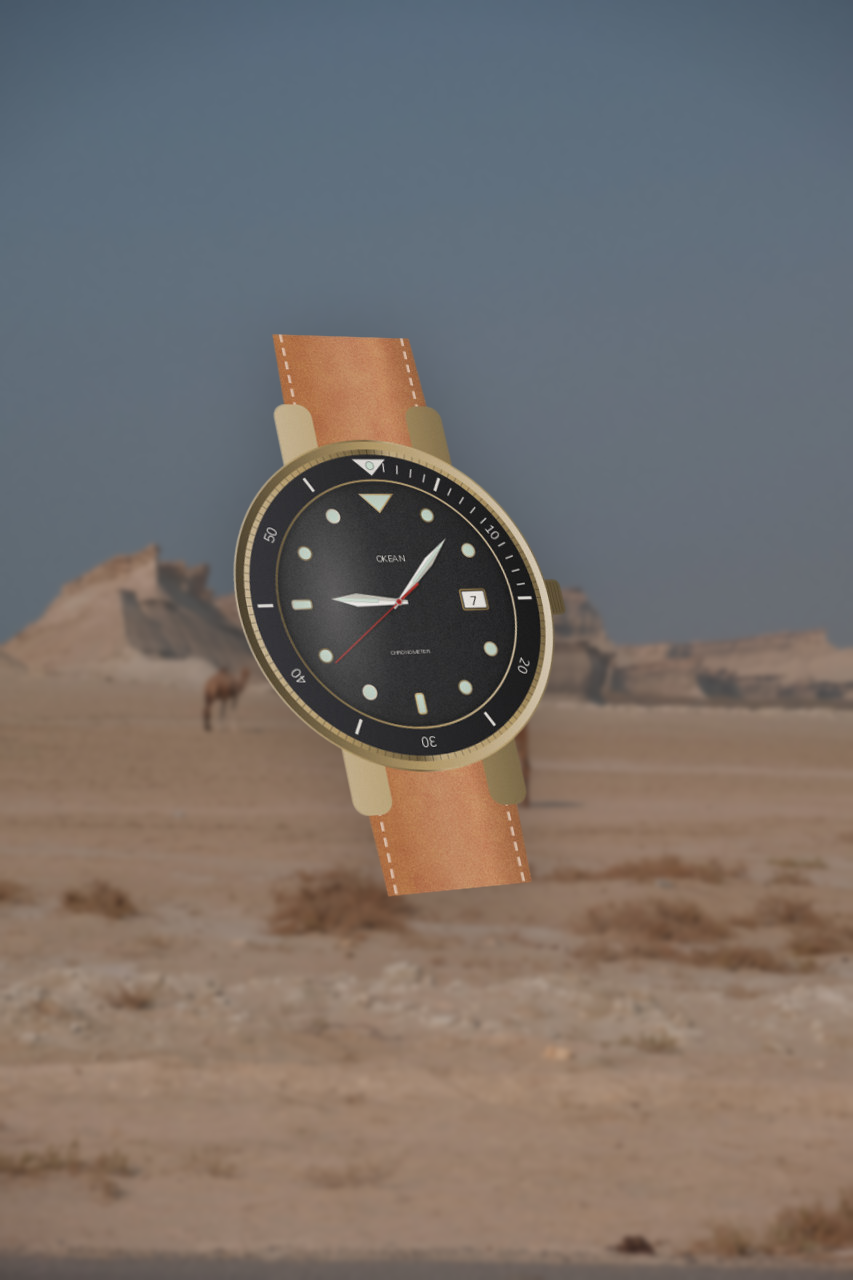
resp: 9h07m39s
